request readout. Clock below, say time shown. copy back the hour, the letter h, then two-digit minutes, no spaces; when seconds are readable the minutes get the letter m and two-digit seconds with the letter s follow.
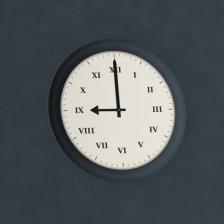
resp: 9h00
